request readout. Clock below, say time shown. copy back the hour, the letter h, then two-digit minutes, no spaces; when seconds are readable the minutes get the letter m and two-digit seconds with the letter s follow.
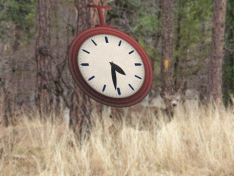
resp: 4h31
